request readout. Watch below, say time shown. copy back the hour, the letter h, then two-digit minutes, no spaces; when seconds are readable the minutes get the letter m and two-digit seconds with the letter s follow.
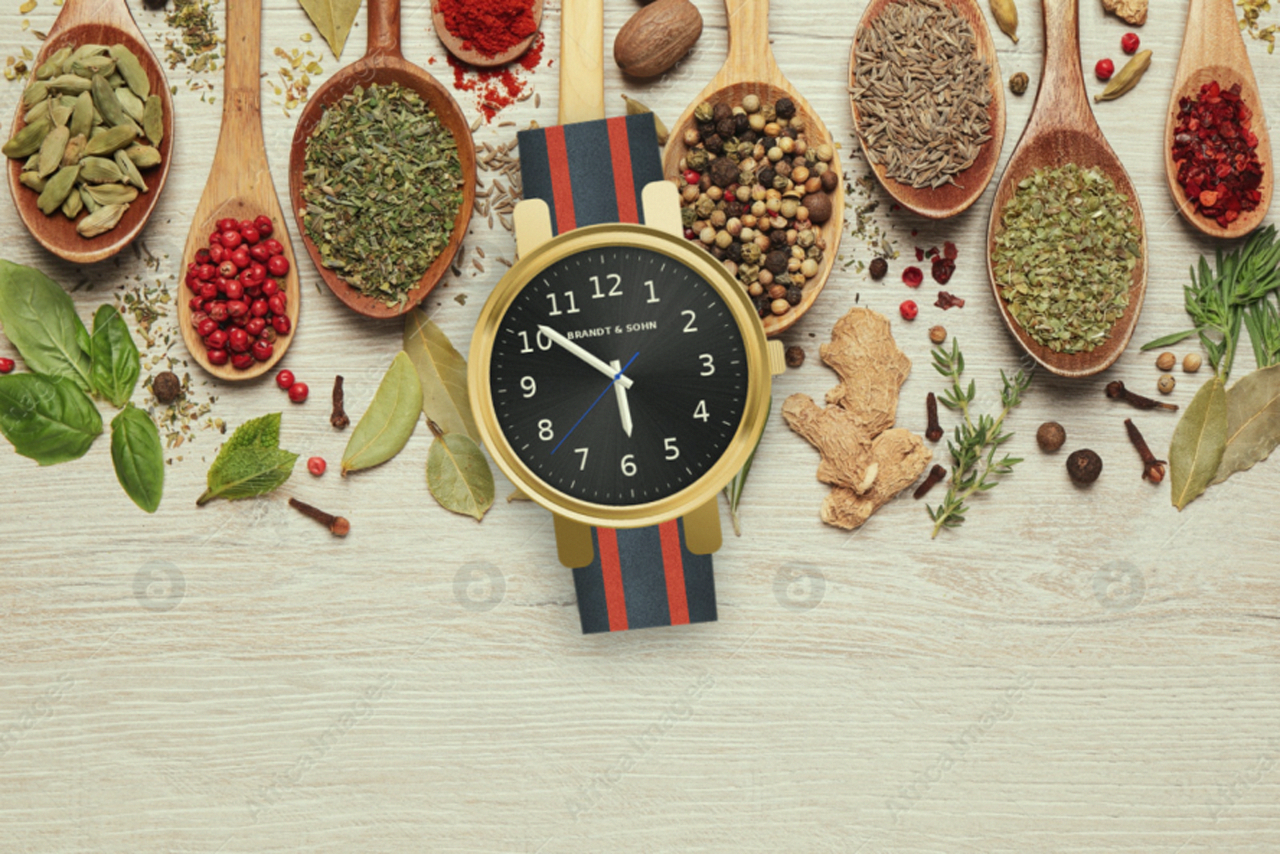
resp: 5h51m38s
